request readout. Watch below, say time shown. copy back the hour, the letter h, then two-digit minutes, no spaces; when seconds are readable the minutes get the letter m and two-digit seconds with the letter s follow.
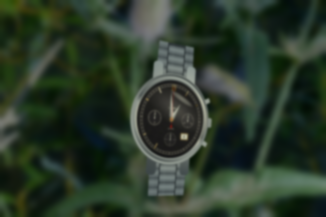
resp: 12h59
